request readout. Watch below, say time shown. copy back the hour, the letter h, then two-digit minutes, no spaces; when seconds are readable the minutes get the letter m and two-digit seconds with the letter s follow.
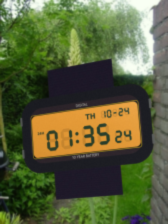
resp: 1h35m24s
